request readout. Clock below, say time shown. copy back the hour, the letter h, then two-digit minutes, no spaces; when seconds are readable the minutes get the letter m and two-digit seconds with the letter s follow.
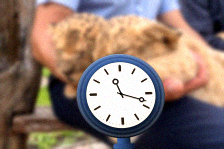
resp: 11h18
